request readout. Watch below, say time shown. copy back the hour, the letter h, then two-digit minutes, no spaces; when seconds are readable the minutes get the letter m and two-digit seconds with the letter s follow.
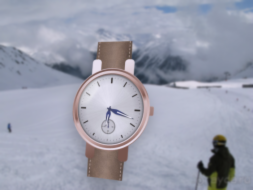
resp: 6h18
